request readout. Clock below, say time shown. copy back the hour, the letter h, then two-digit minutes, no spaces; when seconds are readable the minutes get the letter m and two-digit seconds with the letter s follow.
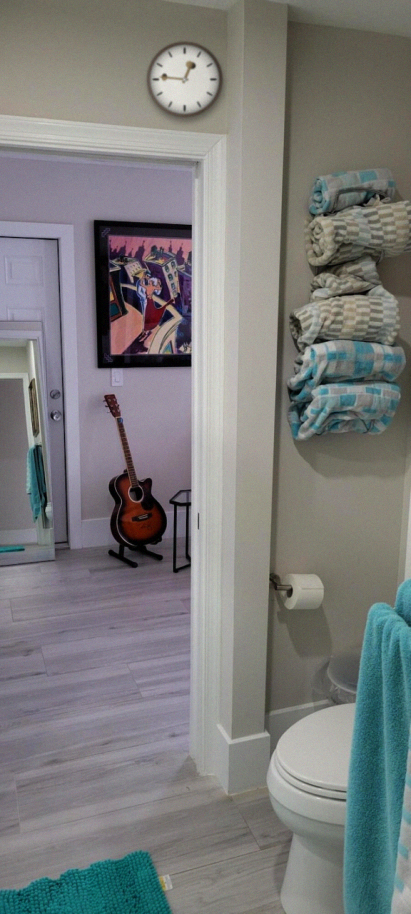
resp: 12h46
